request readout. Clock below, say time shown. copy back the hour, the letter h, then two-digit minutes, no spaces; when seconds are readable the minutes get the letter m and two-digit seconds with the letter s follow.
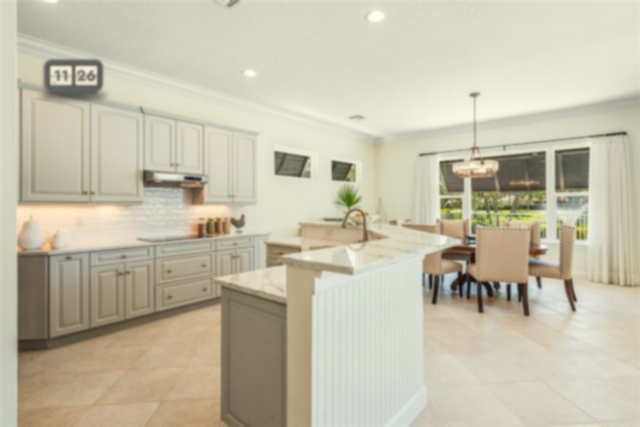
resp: 11h26
